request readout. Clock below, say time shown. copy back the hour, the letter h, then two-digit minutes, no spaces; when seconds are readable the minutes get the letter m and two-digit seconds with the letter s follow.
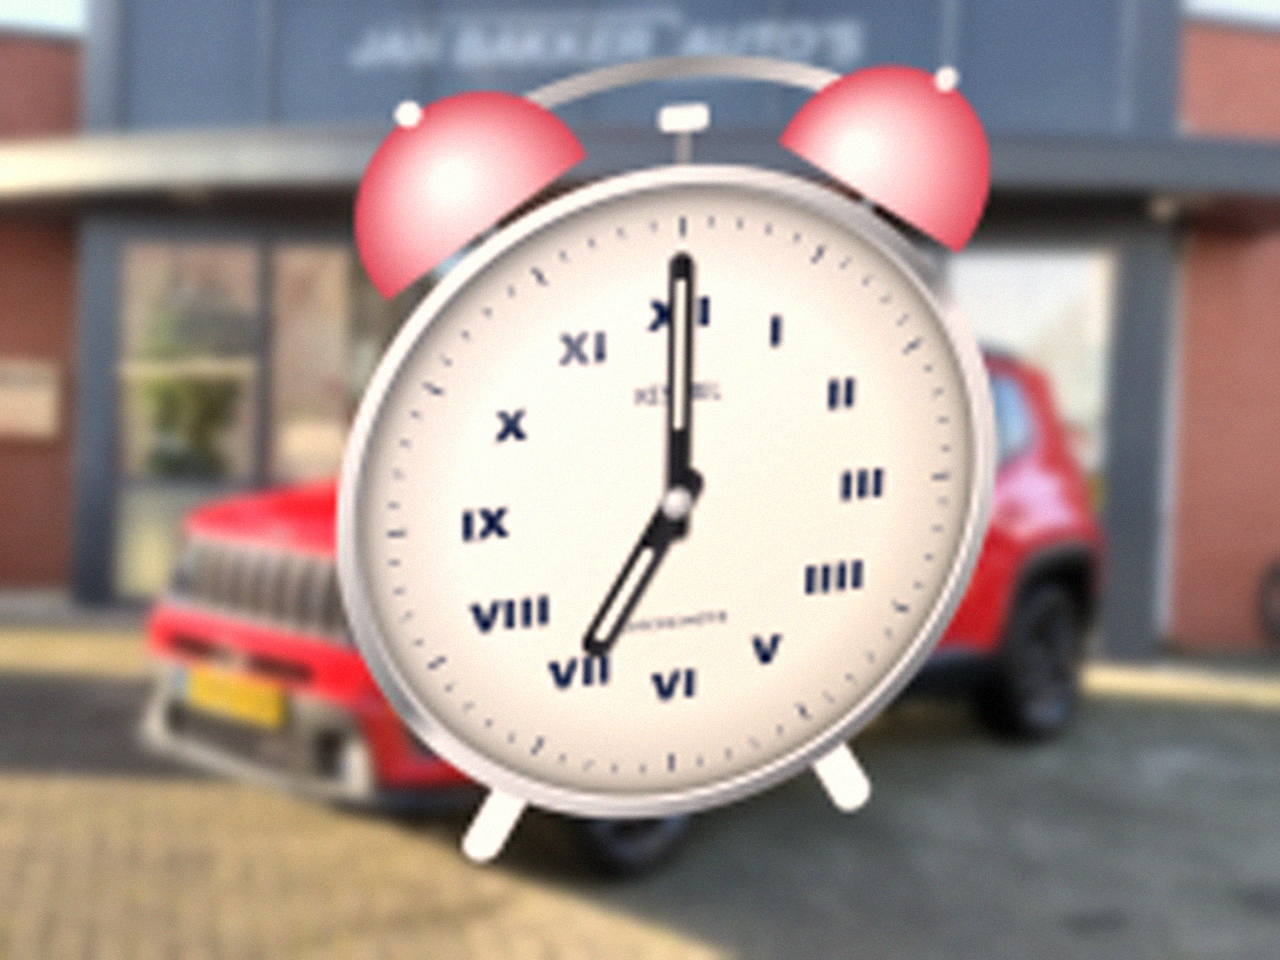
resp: 7h00
